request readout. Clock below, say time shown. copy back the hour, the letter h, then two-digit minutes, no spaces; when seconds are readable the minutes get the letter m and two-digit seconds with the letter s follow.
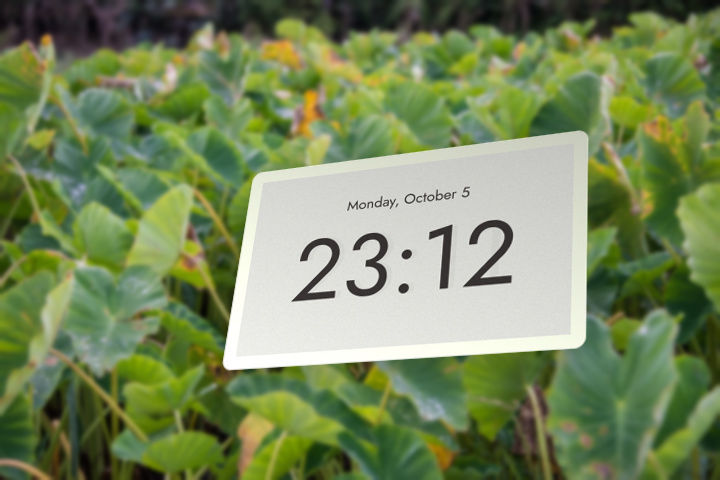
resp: 23h12
